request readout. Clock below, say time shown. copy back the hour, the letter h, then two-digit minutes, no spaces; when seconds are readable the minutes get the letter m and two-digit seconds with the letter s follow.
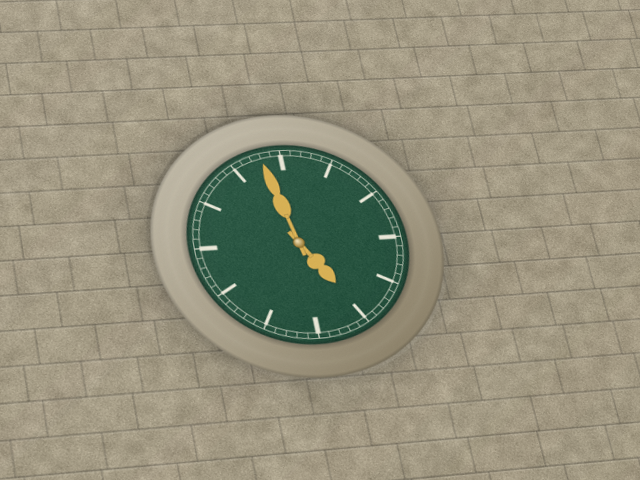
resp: 4h58
